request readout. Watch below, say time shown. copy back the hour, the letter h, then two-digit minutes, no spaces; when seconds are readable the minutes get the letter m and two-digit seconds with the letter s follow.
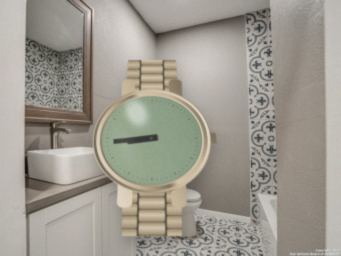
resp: 8h44
